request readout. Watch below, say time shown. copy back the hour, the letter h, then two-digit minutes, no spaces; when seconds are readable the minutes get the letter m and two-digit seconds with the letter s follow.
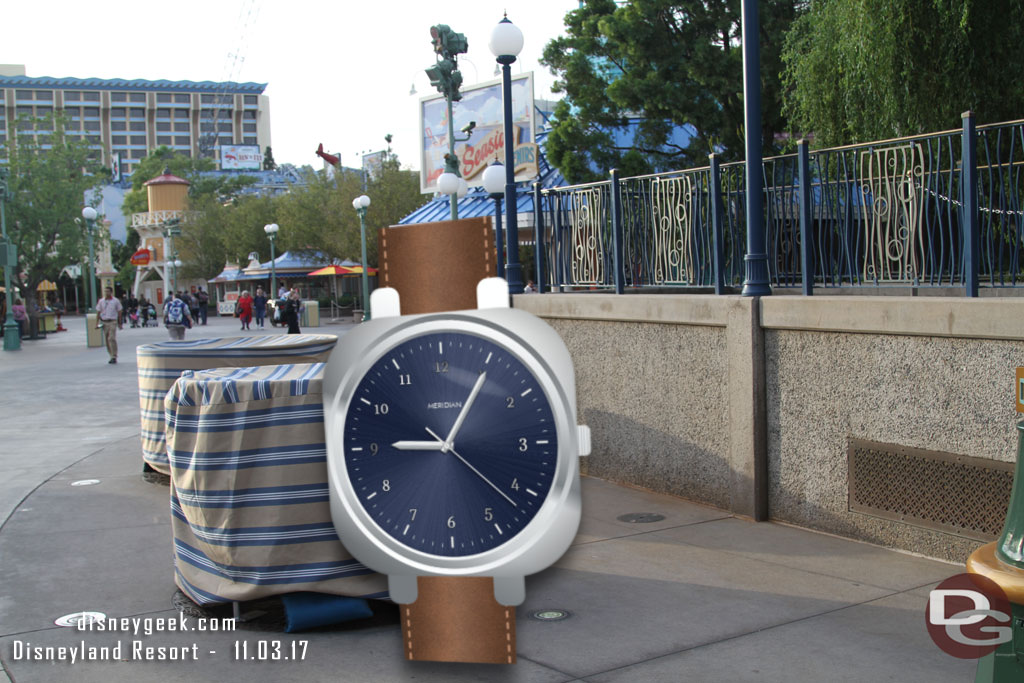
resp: 9h05m22s
